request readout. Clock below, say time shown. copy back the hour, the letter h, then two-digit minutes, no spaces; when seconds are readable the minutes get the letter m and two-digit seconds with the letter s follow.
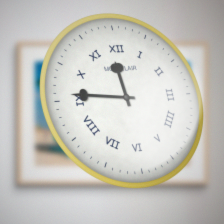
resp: 11h46
